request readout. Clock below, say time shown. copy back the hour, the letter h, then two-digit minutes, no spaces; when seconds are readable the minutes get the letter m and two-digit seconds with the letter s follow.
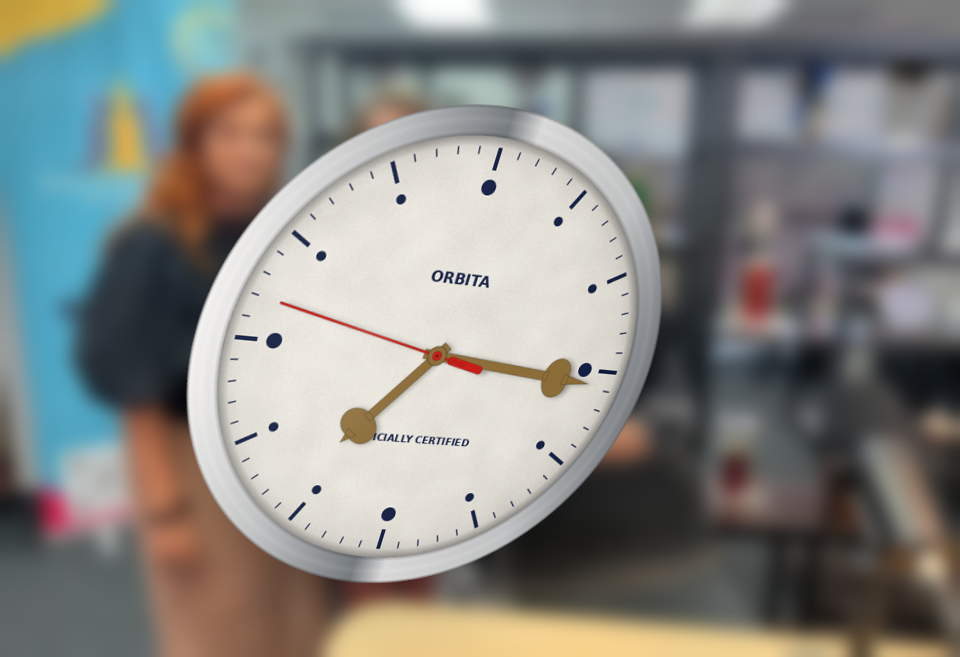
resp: 7h15m47s
